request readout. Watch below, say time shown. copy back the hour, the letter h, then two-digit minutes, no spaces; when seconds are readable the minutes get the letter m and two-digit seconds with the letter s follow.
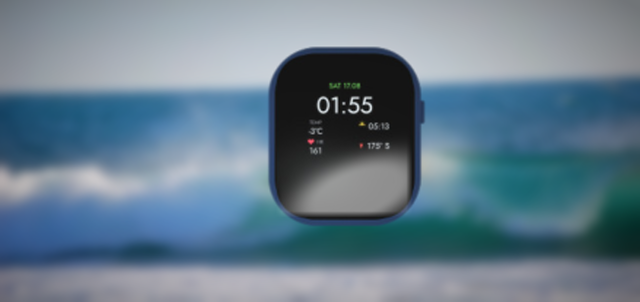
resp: 1h55
